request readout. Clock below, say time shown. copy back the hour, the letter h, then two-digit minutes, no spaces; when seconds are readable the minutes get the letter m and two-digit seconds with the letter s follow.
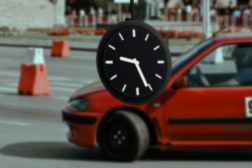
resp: 9h26
